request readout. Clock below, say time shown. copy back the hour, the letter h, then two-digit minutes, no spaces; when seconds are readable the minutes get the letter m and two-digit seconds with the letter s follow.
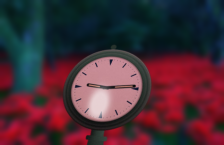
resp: 9h14
